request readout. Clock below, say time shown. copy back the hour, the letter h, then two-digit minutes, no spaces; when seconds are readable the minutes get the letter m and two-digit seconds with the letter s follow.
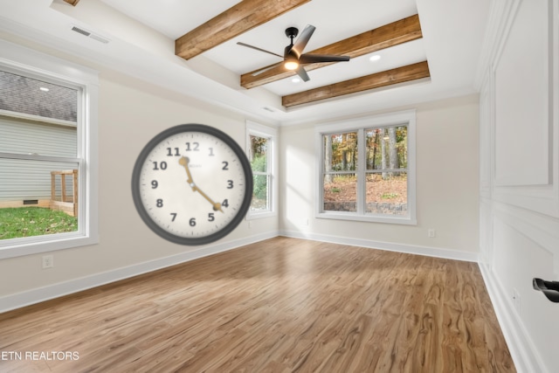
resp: 11h22
